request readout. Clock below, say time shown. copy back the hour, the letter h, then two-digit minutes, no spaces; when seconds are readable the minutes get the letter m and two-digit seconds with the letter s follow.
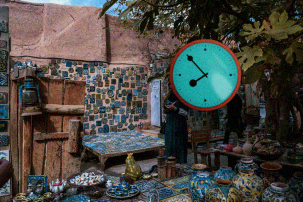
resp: 7h53
